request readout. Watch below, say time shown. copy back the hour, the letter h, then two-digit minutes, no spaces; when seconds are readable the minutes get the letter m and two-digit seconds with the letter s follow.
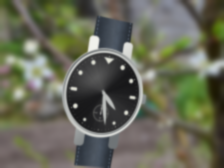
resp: 4h28
